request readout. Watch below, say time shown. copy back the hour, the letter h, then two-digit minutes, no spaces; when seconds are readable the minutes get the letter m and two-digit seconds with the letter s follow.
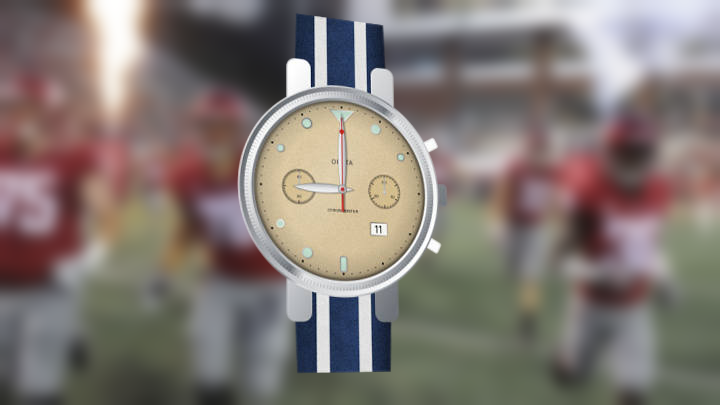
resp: 9h00
